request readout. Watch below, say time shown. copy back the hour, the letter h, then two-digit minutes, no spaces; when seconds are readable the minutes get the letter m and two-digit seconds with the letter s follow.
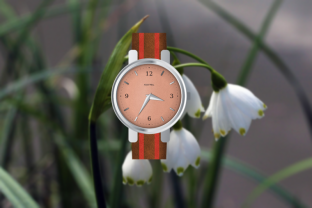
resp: 3h35
